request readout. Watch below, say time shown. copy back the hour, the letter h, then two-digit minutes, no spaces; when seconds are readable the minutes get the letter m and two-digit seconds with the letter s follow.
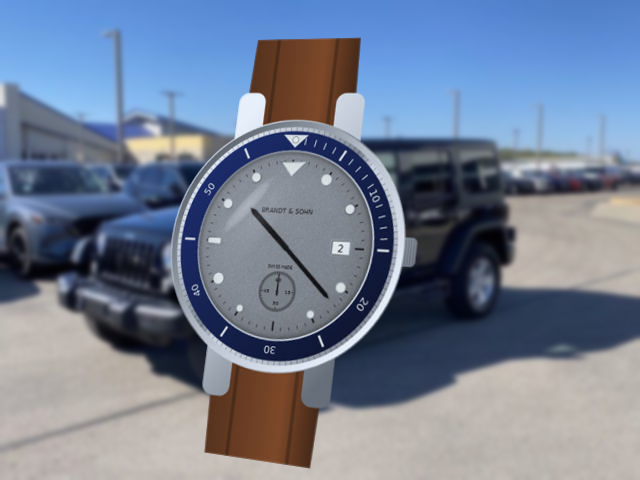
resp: 10h22
